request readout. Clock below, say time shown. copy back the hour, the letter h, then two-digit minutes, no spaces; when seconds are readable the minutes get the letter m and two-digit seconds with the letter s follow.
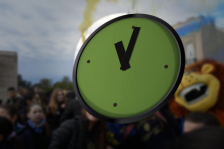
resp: 11h01
